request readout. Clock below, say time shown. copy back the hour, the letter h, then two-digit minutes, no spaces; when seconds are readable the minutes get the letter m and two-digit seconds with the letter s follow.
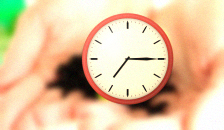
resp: 7h15
